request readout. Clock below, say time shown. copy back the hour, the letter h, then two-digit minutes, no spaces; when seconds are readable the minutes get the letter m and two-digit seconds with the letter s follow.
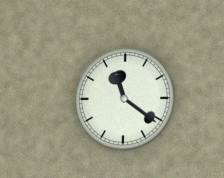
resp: 11h21
